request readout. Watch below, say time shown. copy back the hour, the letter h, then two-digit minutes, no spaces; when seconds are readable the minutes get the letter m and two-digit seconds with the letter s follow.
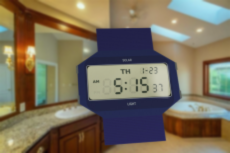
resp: 5h15
